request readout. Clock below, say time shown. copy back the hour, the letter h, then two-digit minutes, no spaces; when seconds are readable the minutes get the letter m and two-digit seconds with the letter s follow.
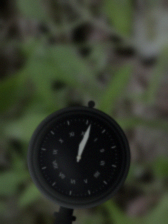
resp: 12h01
